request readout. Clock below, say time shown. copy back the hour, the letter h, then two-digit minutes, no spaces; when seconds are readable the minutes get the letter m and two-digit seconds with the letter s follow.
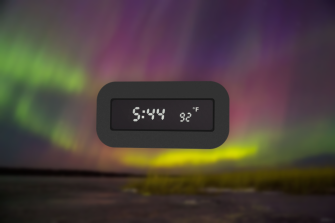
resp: 5h44
